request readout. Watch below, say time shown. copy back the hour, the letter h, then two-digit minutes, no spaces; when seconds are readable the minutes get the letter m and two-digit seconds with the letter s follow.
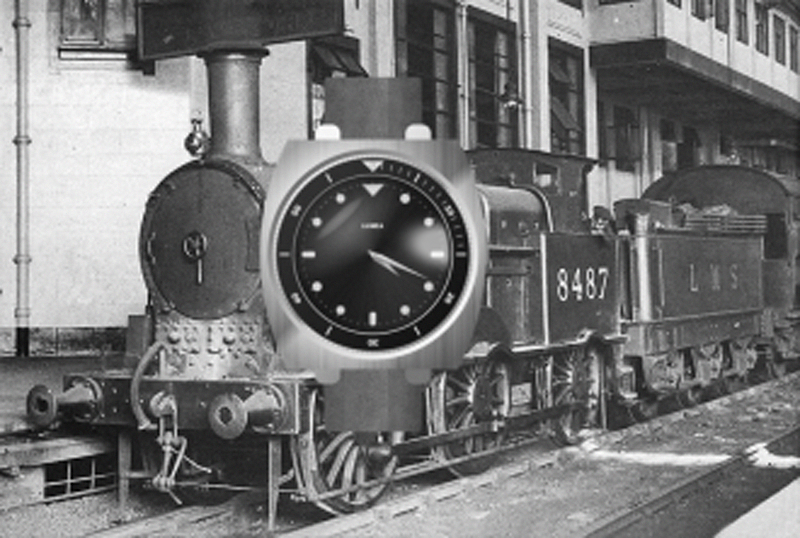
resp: 4h19
